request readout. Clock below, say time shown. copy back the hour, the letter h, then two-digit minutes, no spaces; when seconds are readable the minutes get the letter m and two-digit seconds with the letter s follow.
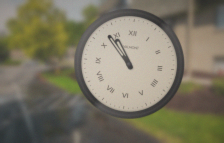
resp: 10h53
